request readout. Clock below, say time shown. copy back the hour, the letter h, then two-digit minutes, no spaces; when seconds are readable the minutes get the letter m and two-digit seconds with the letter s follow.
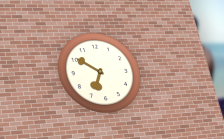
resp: 6h51
